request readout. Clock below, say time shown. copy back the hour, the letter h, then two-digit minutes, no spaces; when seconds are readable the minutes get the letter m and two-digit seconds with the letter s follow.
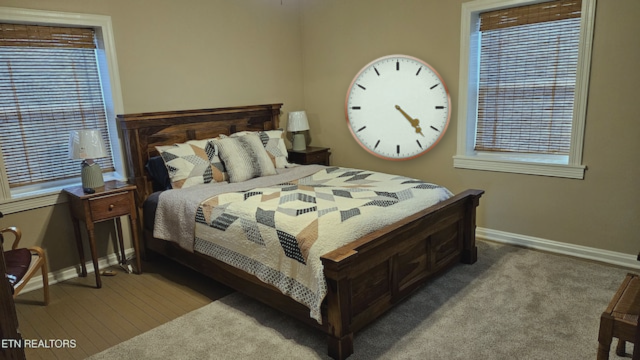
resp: 4h23
